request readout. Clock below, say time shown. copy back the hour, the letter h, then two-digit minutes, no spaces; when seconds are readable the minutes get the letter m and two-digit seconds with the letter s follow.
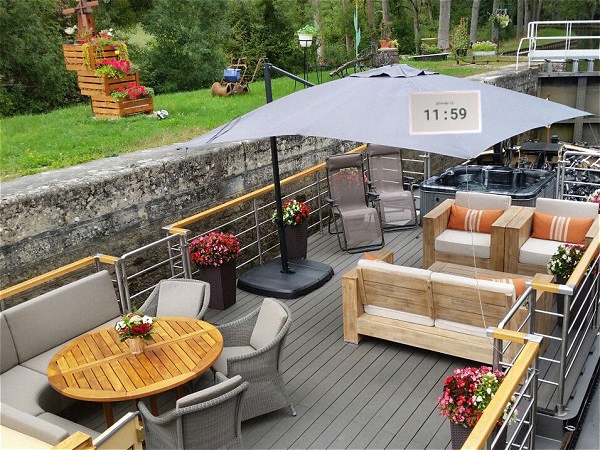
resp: 11h59
